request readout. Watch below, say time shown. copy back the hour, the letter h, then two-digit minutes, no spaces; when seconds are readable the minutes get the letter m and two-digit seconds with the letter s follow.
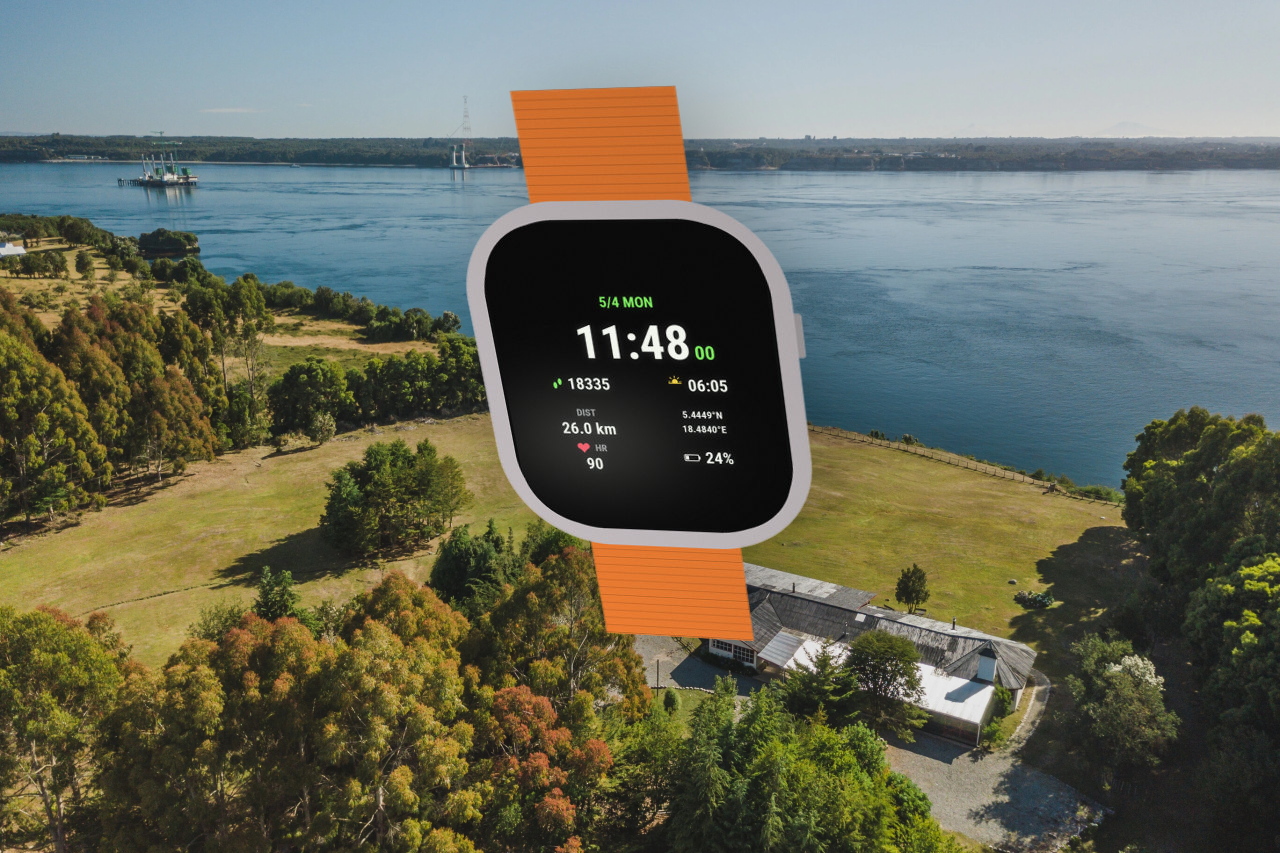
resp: 11h48m00s
